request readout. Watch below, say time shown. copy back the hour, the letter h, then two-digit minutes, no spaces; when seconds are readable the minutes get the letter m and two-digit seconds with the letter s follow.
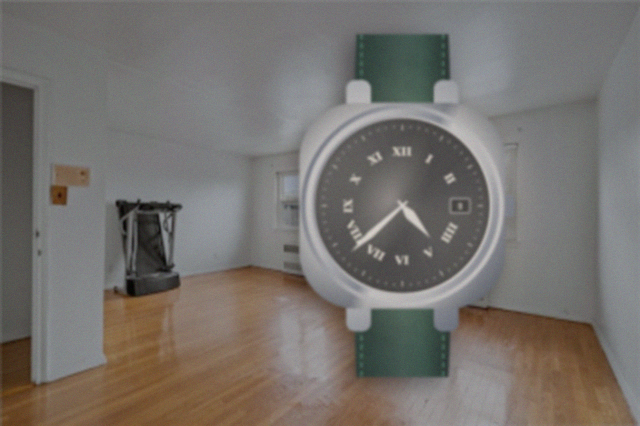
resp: 4h38
